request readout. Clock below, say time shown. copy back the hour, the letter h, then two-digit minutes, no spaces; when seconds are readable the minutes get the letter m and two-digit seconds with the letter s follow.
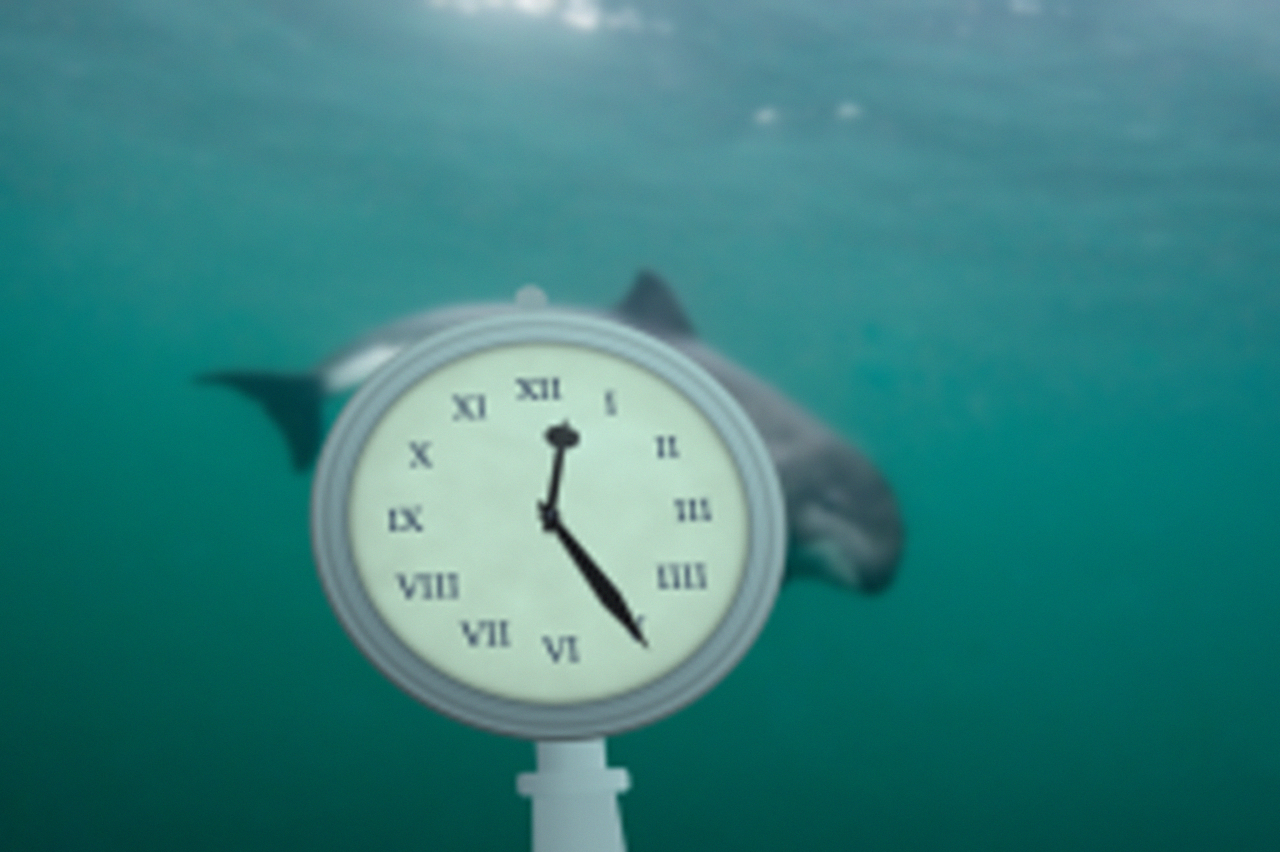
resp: 12h25
